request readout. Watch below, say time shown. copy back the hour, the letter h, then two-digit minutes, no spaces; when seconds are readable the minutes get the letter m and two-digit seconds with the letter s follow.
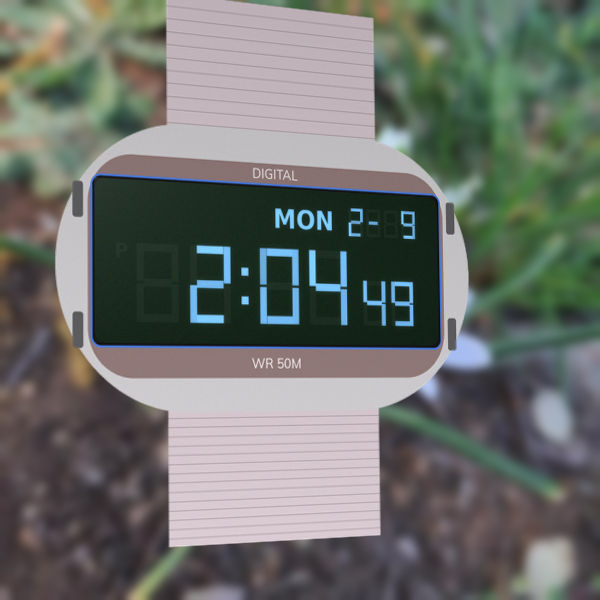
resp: 2h04m49s
